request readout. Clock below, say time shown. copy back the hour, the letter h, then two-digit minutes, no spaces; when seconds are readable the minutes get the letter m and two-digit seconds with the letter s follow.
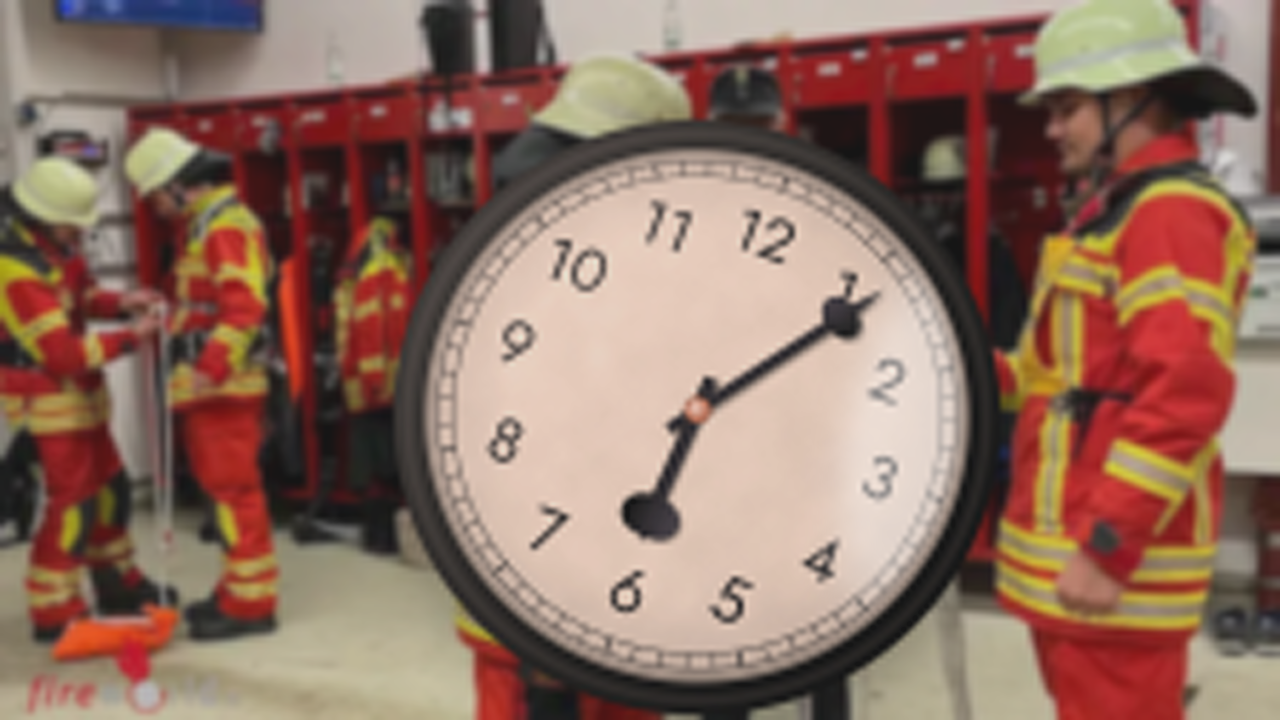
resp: 6h06
